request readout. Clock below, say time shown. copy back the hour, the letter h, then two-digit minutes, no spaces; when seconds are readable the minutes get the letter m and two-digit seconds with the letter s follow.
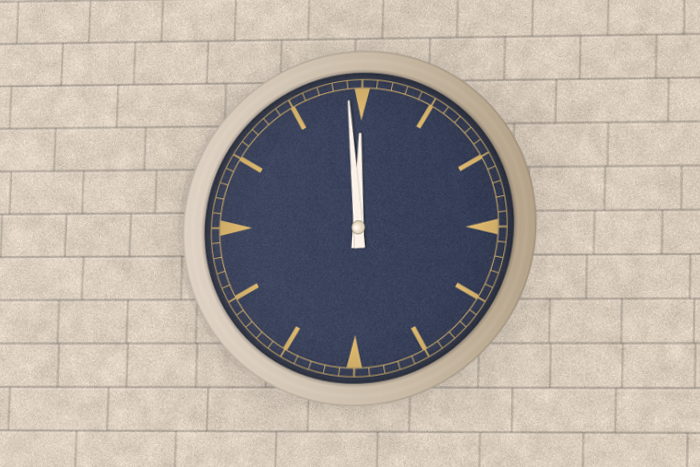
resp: 11h59
